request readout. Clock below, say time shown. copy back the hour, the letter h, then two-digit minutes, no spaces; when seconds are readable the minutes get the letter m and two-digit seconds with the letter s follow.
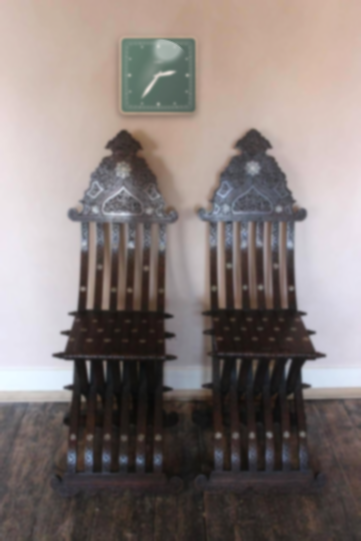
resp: 2h36
